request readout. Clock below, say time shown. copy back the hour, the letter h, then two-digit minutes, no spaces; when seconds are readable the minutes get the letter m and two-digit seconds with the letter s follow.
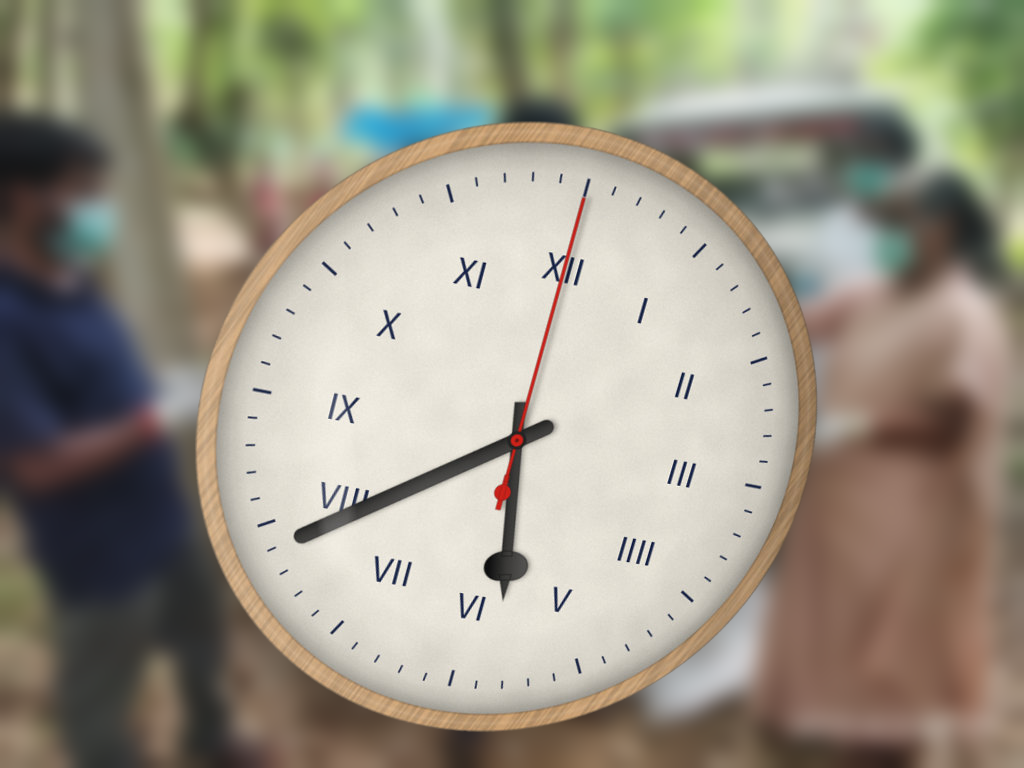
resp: 5h39m00s
